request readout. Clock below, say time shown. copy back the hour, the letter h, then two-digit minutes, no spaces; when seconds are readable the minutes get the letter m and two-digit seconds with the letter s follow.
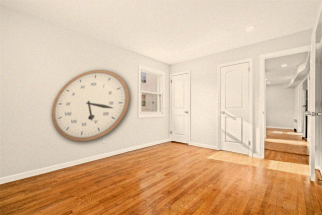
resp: 5h17
